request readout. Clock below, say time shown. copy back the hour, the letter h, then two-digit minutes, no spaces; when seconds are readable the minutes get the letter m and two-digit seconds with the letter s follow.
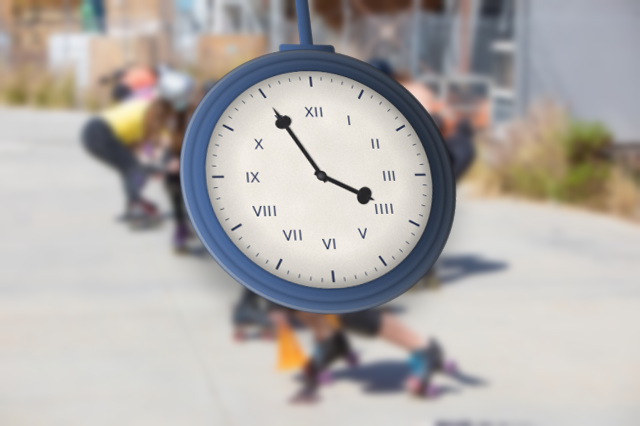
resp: 3h55
